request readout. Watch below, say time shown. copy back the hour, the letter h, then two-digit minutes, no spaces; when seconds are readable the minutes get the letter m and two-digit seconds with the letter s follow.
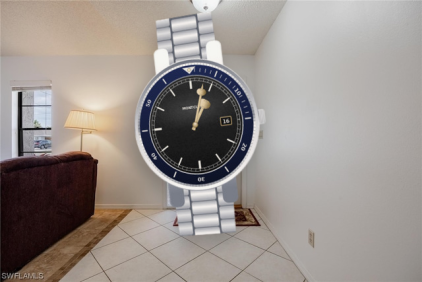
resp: 1h03
